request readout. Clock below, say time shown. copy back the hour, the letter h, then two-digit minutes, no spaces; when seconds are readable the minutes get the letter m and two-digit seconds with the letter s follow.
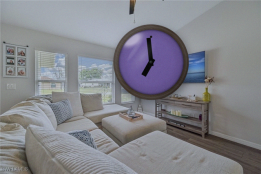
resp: 6h59
